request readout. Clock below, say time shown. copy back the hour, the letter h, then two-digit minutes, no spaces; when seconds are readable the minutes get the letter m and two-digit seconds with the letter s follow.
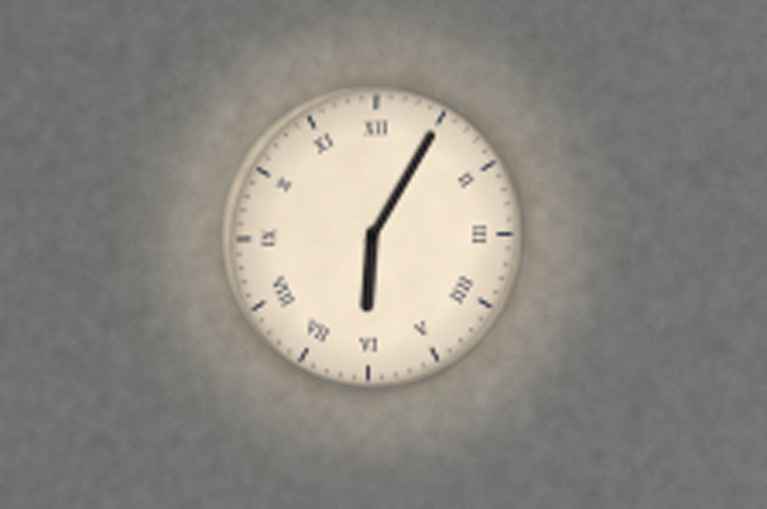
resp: 6h05
